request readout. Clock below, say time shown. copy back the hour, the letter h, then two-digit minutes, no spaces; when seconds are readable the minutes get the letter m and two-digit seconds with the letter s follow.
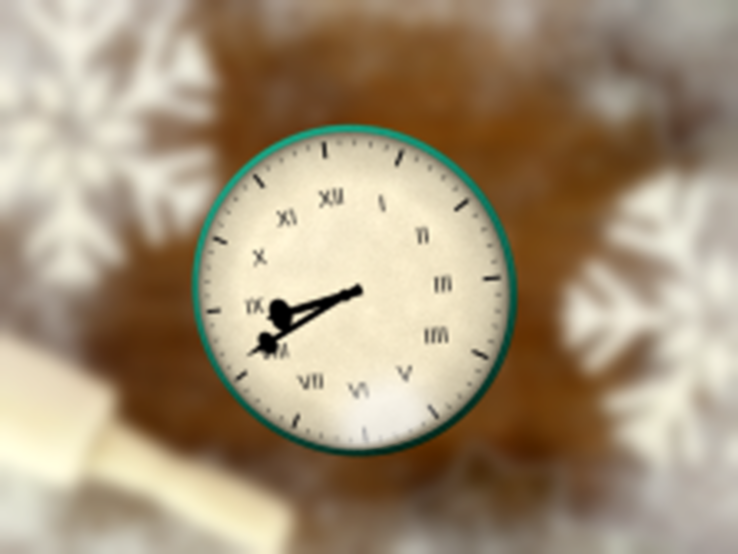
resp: 8h41
